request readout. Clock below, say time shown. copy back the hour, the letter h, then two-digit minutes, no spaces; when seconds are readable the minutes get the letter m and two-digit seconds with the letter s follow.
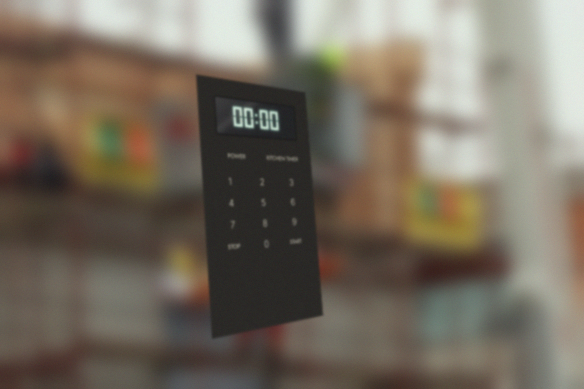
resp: 0h00
